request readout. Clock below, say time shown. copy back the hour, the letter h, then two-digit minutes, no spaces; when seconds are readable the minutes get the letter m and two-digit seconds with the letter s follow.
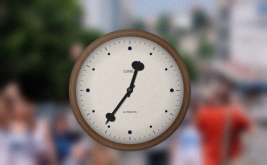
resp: 12h36
